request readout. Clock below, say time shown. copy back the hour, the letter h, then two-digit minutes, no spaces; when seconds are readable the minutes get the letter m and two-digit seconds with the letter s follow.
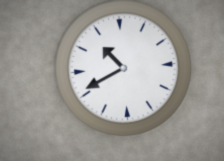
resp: 10h41
